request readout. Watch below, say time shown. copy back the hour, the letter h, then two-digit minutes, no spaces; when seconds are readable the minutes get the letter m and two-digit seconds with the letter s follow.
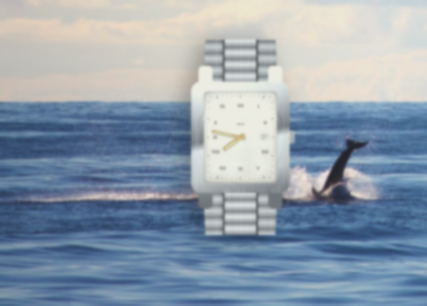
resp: 7h47
